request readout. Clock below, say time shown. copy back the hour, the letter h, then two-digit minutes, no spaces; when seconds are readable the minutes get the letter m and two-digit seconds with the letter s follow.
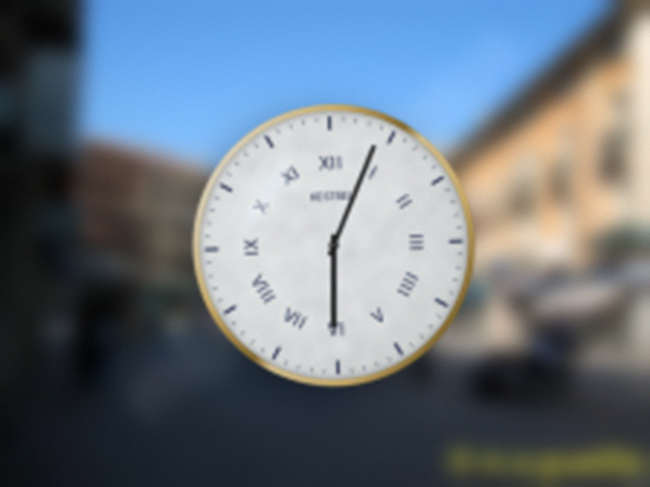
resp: 6h04
